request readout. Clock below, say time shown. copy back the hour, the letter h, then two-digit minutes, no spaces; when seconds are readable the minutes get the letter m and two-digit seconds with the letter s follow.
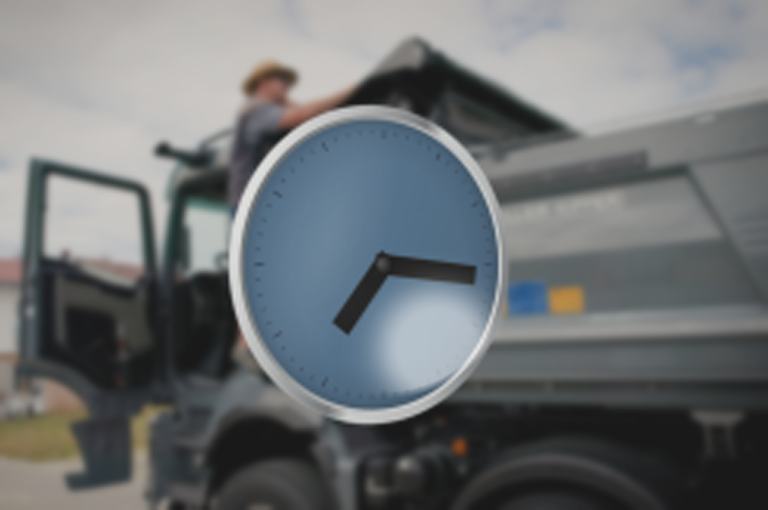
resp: 7h16
